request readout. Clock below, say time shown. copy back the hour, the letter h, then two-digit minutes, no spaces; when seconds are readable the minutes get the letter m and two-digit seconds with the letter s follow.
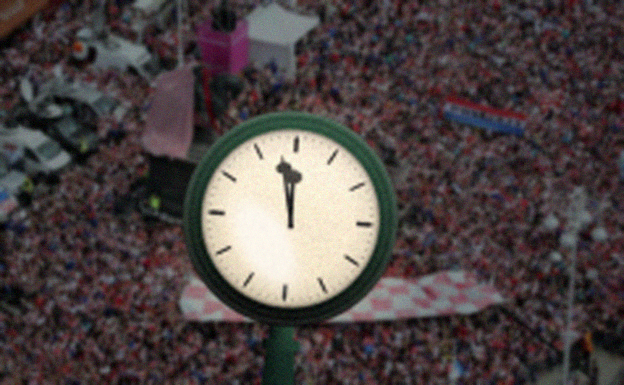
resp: 11h58
